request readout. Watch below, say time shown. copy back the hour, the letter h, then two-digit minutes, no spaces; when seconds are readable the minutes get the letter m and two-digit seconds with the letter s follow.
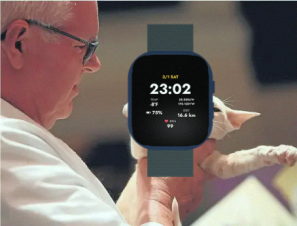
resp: 23h02
